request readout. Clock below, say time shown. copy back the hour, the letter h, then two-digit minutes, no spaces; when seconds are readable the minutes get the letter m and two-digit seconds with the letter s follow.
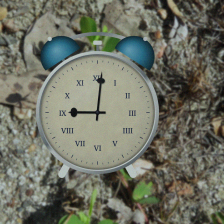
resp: 9h01
